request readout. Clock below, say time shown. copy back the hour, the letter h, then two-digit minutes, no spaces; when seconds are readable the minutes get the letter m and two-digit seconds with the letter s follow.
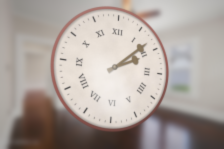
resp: 2h08
